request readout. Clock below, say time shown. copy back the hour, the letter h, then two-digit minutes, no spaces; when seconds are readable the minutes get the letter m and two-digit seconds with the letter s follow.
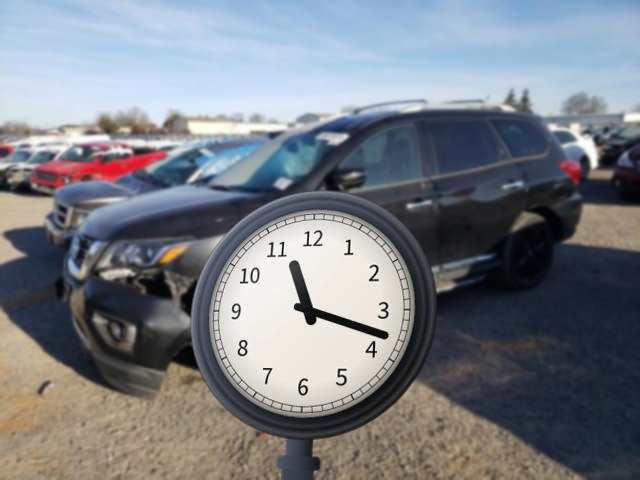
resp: 11h18
